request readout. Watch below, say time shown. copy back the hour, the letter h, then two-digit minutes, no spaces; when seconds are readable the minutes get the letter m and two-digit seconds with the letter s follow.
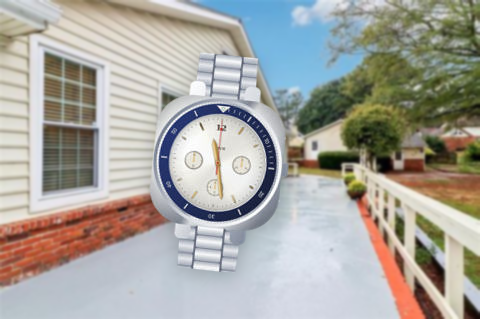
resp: 11h28
